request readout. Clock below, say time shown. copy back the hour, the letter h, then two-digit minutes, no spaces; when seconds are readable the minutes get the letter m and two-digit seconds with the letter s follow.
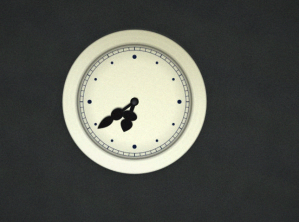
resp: 6h39
